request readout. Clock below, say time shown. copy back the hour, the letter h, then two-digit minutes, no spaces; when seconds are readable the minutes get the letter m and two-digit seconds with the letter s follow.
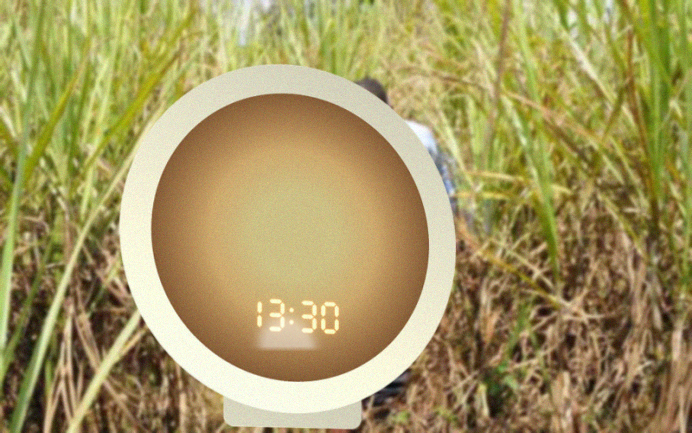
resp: 13h30
